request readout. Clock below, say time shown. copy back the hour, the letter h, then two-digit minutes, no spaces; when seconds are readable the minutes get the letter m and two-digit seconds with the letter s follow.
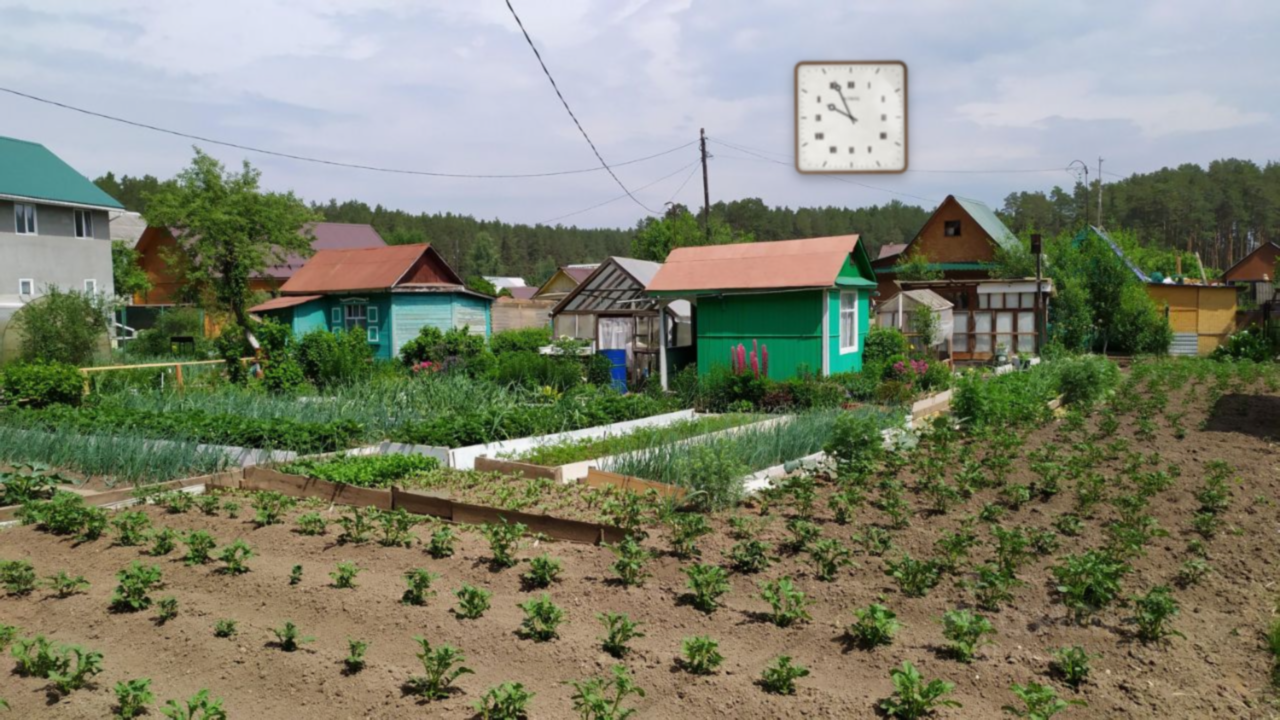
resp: 9h56
